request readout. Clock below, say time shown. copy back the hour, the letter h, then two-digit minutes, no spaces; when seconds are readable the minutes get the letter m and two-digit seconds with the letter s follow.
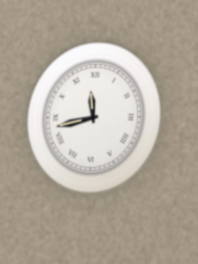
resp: 11h43
